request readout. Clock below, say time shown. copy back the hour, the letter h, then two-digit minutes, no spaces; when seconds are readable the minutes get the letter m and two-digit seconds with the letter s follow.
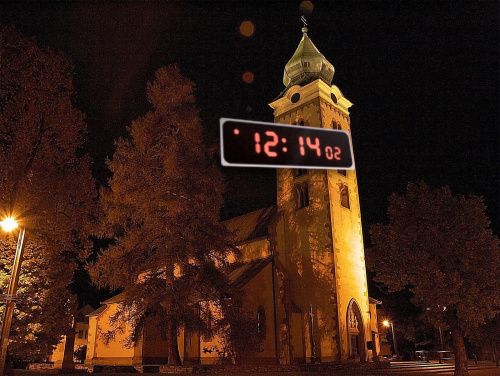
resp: 12h14m02s
